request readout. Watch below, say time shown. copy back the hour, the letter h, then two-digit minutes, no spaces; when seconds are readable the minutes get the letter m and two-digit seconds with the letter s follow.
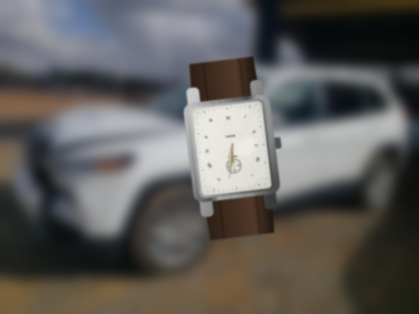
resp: 6h32
